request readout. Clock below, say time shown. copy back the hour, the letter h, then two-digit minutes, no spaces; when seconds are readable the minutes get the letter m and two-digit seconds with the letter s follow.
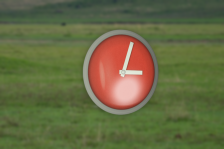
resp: 3h03
